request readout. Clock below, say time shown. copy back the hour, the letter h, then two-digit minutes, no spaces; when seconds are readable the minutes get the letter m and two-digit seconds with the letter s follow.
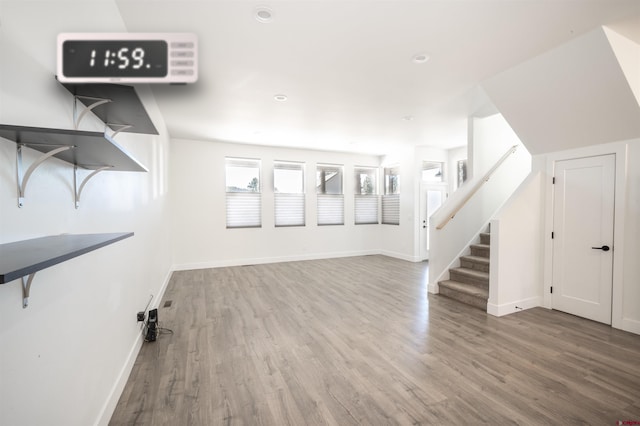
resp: 11h59
